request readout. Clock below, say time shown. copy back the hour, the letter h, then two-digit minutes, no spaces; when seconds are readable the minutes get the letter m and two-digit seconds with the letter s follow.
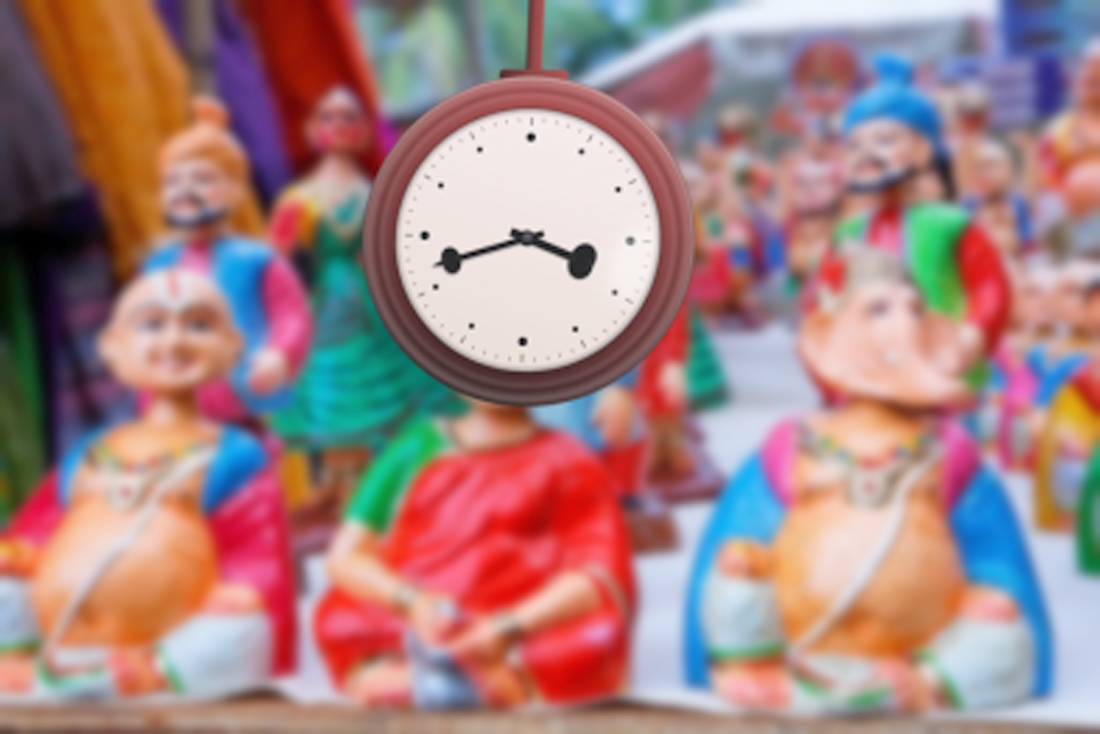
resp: 3h42
